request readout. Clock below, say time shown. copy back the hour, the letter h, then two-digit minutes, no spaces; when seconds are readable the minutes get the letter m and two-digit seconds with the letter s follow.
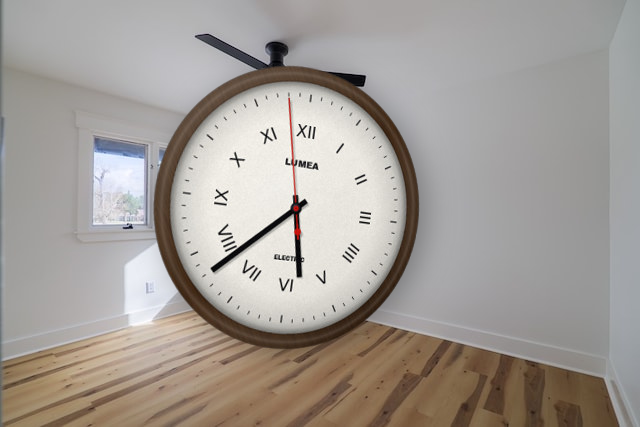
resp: 5h37m58s
